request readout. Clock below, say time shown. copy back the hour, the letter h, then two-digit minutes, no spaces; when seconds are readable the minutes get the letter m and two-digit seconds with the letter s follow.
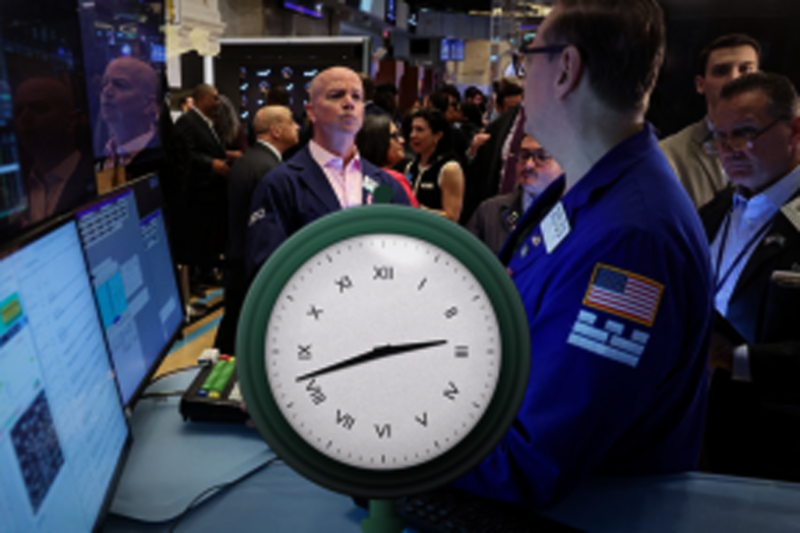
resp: 2h42
